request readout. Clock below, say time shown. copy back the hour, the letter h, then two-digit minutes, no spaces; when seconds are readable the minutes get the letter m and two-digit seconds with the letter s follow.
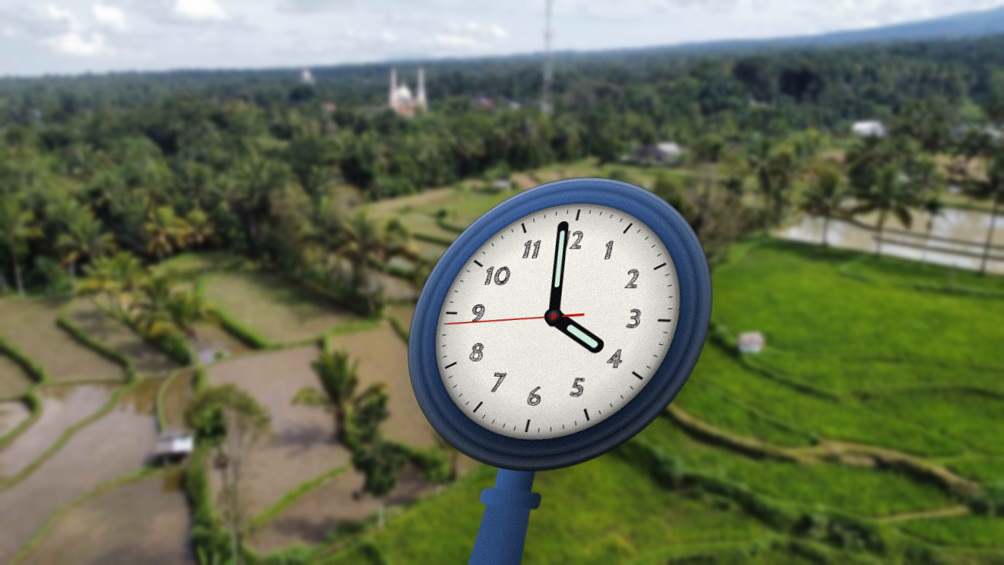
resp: 3h58m44s
